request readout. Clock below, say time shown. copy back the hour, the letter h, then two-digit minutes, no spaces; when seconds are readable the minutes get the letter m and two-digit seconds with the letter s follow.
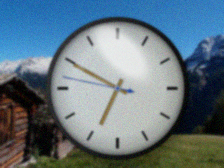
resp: 6h49m47s
